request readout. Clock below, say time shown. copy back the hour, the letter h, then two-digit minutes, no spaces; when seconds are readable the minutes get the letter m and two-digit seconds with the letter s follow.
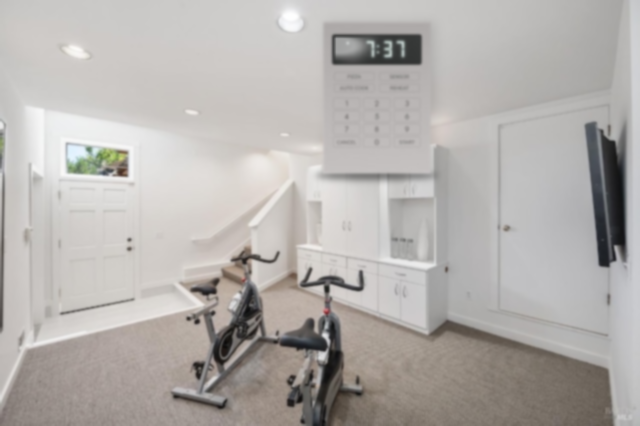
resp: 7h37
